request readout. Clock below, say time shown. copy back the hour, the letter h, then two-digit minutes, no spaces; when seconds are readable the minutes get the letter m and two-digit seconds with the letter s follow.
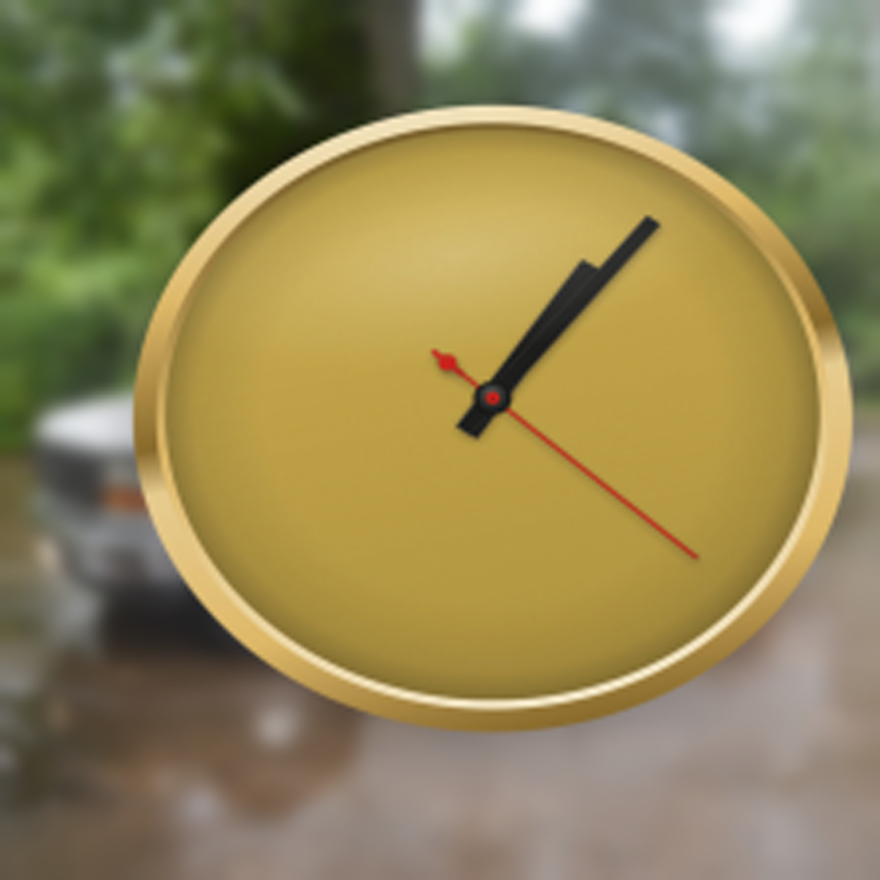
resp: 1h06m22s
